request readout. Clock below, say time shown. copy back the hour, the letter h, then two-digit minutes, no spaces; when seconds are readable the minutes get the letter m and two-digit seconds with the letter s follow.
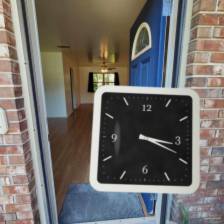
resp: 3h19
